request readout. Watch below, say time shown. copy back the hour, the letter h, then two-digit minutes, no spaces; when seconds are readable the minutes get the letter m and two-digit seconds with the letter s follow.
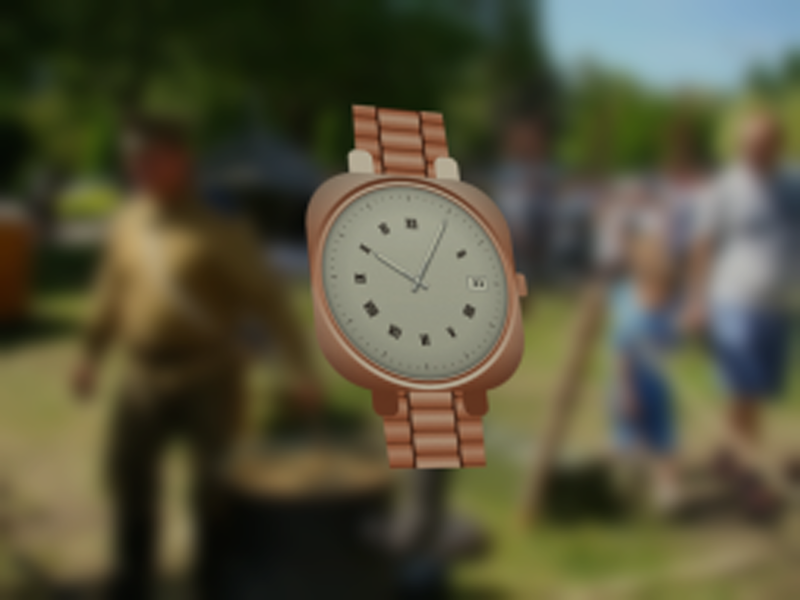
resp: 10h05
